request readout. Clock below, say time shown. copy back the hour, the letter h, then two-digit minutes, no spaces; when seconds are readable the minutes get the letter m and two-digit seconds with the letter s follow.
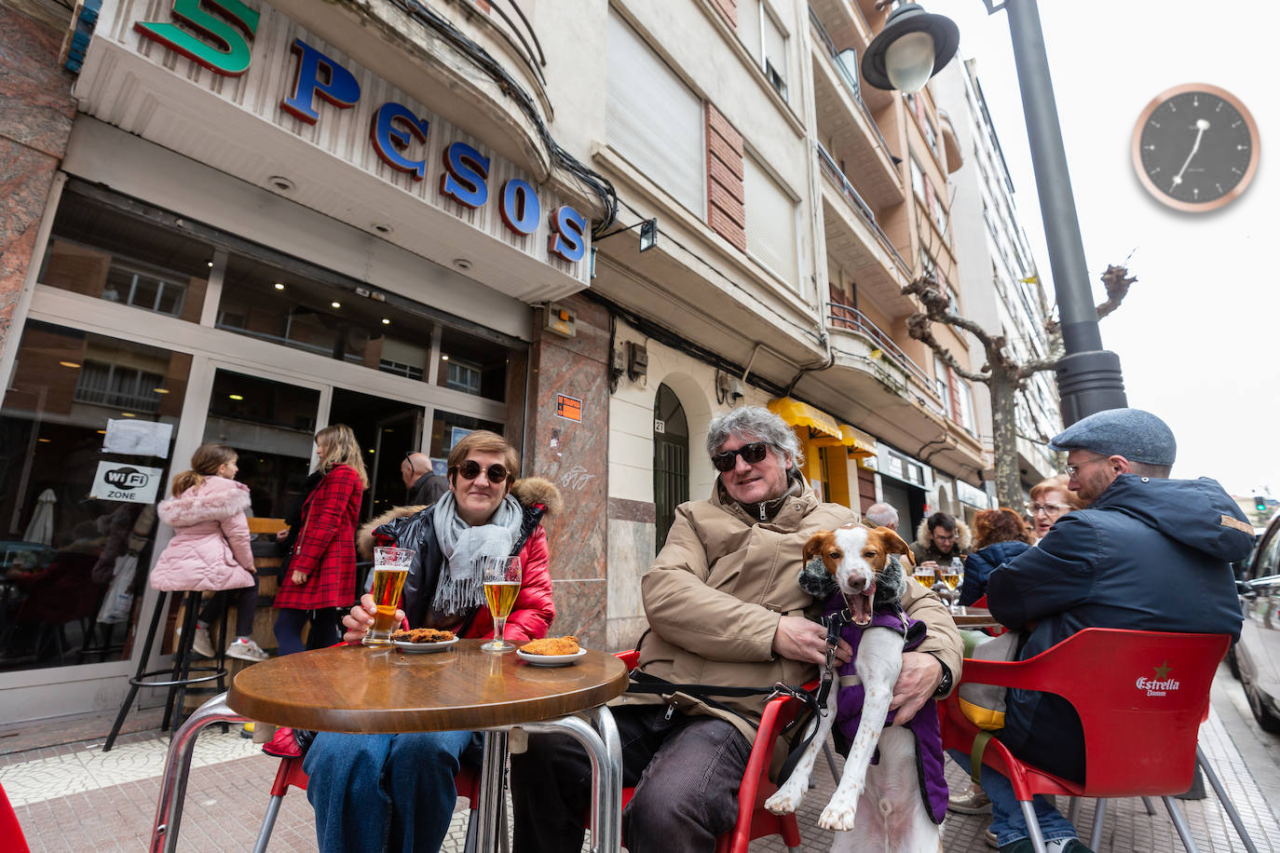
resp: 12h35
